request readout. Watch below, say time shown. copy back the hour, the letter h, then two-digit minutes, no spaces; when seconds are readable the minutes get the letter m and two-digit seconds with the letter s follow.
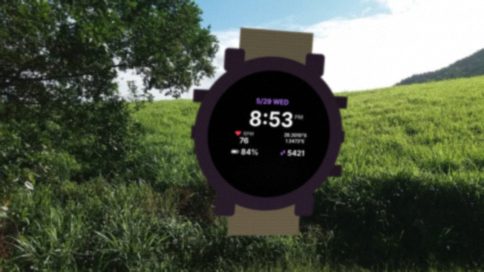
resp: 8h53
